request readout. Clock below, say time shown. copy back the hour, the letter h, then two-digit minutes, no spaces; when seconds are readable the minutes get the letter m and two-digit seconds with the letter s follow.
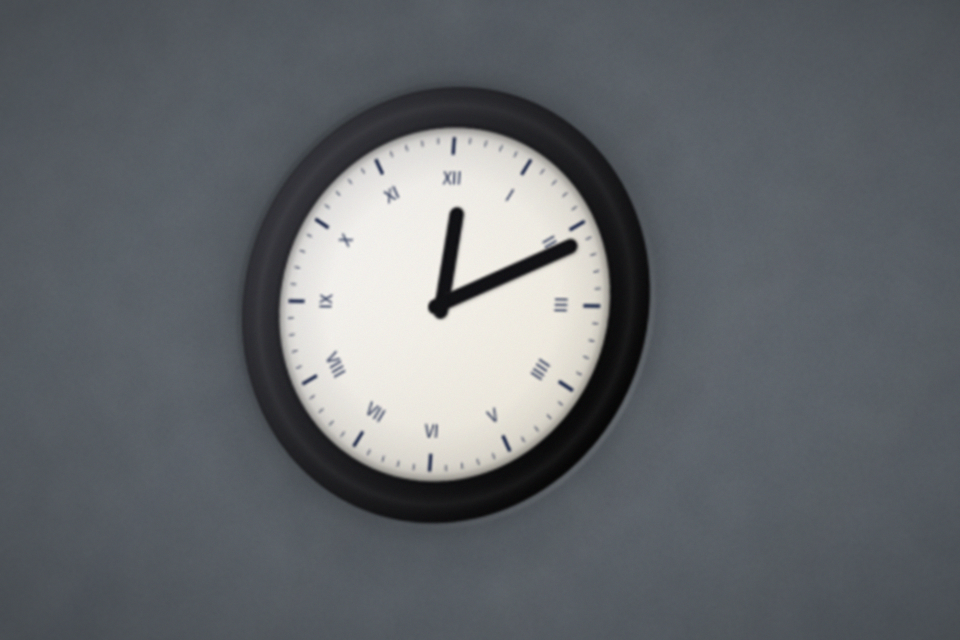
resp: 12h11
